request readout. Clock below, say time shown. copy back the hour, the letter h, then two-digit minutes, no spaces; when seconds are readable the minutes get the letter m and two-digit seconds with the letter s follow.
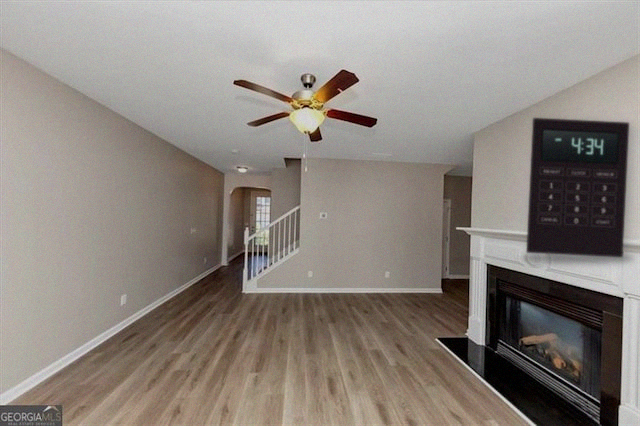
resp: 4h34
